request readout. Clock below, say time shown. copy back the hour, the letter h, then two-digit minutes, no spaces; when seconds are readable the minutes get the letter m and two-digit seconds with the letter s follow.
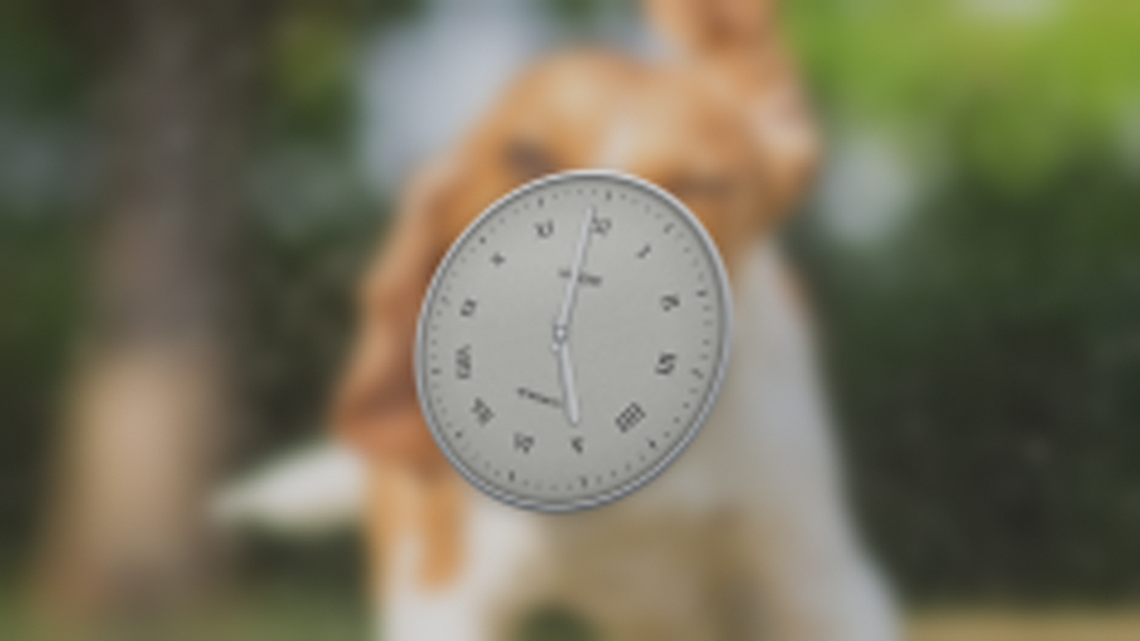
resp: 4h59
